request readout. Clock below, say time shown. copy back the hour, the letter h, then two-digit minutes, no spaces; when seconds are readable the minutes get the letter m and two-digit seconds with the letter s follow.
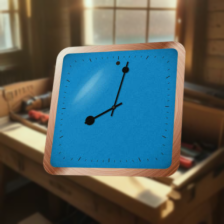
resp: 8h02
